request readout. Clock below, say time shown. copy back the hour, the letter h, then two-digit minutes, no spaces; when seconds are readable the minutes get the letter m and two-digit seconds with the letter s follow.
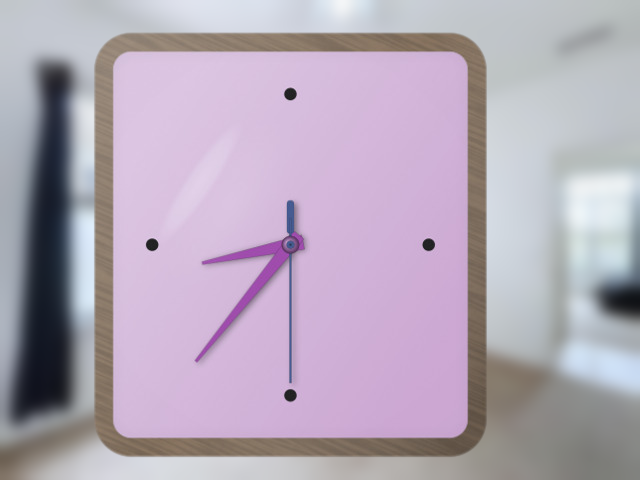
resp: 8h36m30s
